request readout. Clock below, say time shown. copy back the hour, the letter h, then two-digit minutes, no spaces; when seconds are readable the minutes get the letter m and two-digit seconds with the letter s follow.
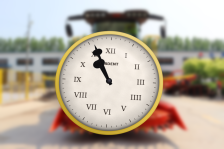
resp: 10h56
